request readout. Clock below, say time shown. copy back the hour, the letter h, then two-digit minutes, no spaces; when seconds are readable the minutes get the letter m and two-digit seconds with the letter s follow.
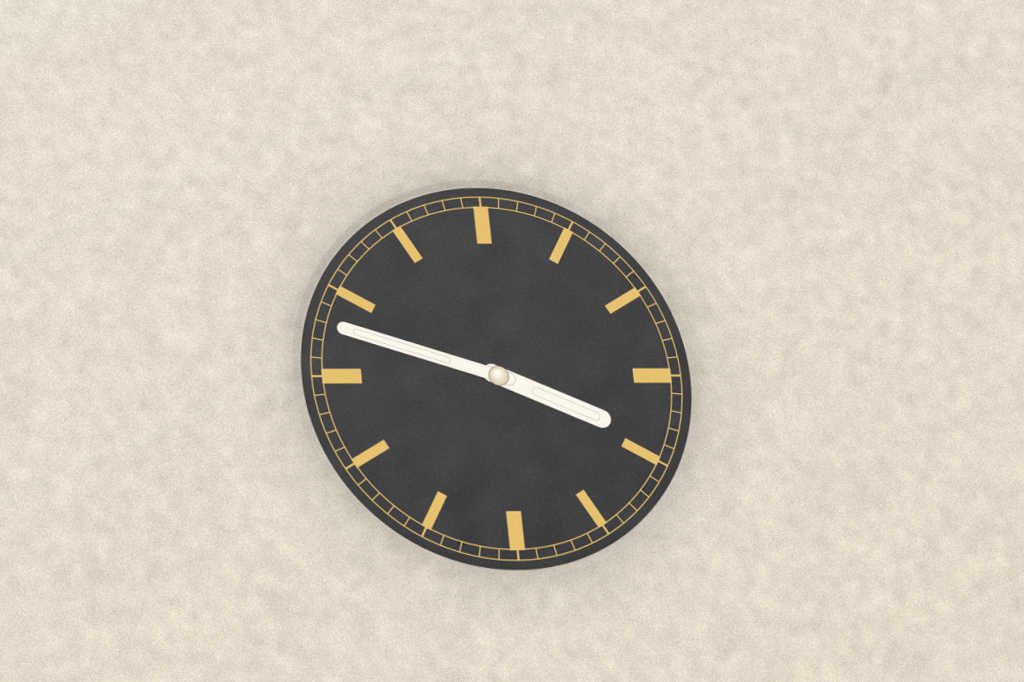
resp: 3h48
